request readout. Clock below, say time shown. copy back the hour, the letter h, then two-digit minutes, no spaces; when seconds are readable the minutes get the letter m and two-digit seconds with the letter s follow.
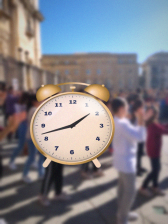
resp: 1h42
